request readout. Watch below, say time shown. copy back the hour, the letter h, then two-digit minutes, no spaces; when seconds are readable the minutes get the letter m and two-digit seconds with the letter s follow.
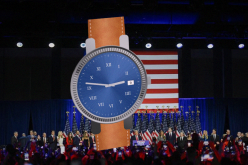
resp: 2h47
